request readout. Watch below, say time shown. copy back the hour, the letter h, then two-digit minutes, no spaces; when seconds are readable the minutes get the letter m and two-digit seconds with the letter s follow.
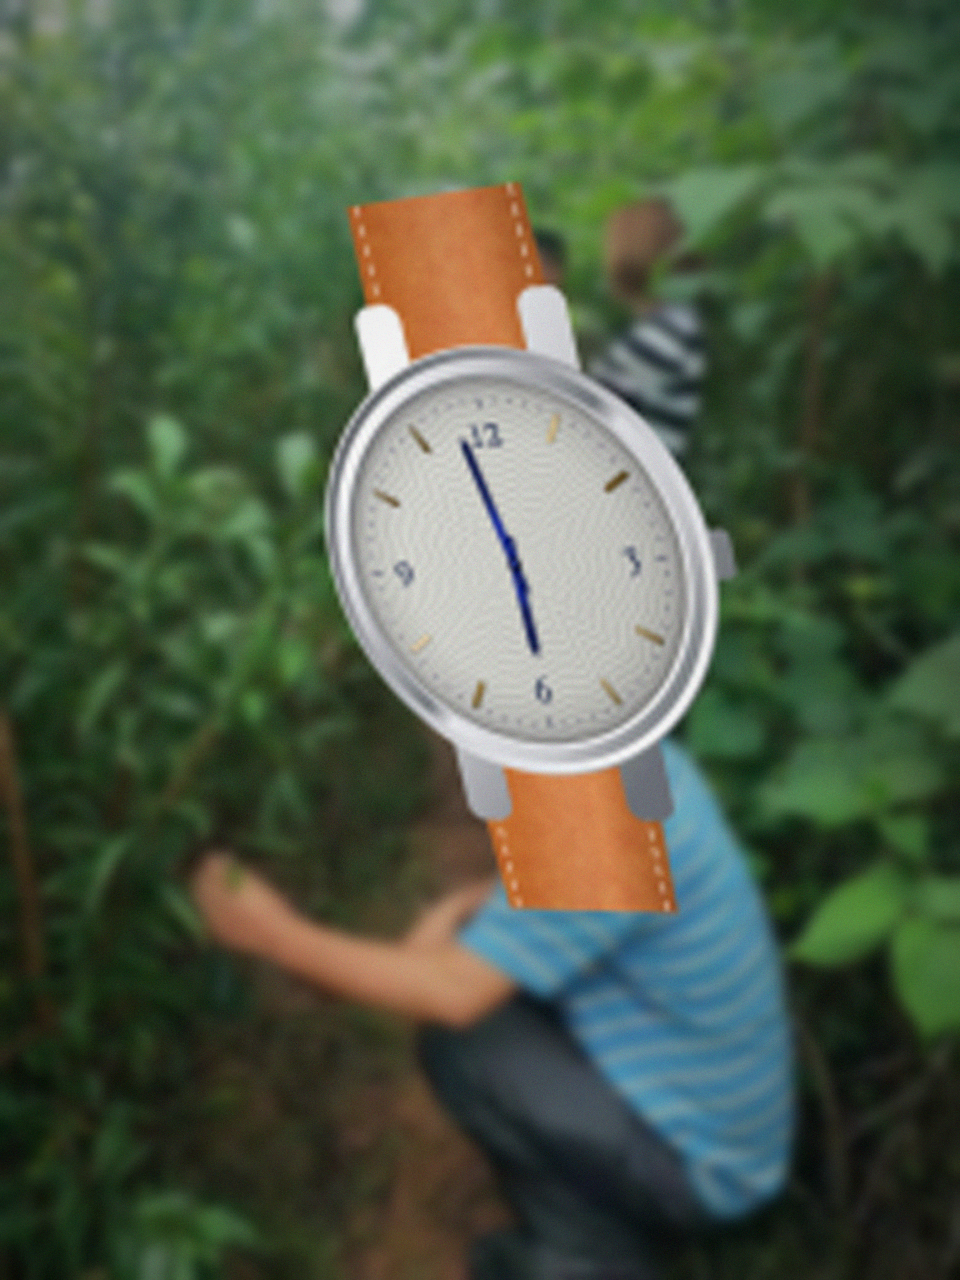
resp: 5h58
